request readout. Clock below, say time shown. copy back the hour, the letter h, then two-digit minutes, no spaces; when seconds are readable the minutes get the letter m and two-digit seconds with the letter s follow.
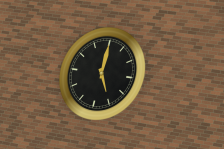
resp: 5h00
